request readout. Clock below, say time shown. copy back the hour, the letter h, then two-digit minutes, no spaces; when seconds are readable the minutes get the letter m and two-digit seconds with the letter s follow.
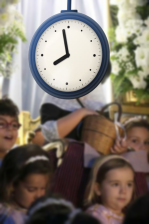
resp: 7h58
